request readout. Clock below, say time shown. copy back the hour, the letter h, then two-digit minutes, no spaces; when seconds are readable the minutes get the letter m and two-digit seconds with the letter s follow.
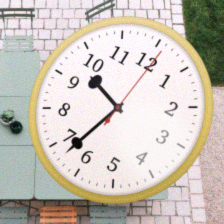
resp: 9h33m01s
